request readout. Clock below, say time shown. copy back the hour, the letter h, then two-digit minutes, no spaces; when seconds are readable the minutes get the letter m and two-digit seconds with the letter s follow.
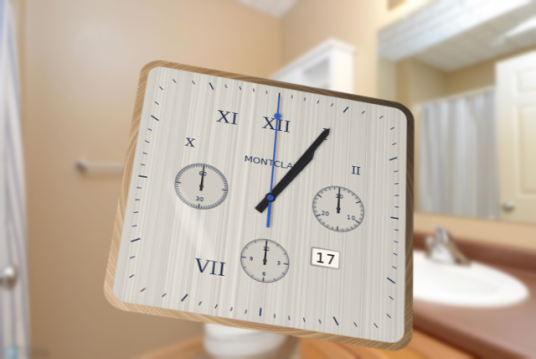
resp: 1h05
